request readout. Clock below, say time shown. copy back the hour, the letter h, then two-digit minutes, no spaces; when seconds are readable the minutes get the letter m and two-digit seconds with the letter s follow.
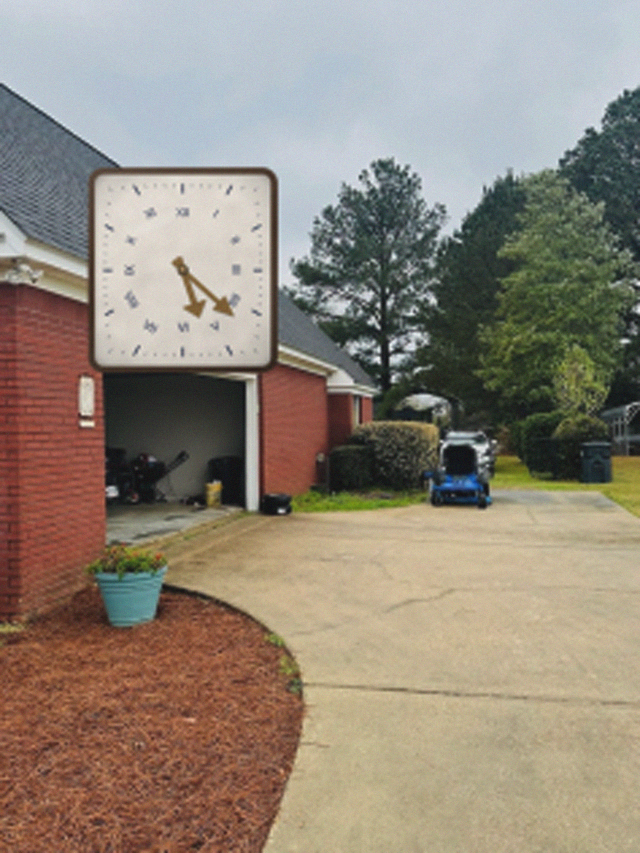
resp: 5h22
